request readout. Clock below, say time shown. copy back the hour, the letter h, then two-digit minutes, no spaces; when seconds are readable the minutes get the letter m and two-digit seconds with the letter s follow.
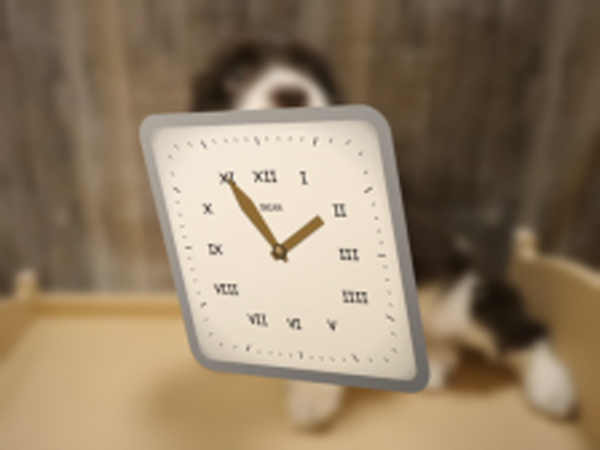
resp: 1h55
